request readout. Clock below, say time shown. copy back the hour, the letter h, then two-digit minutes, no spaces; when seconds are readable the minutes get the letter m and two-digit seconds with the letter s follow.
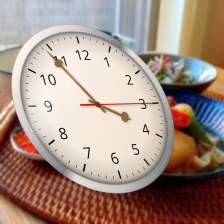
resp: 3h54m15s
